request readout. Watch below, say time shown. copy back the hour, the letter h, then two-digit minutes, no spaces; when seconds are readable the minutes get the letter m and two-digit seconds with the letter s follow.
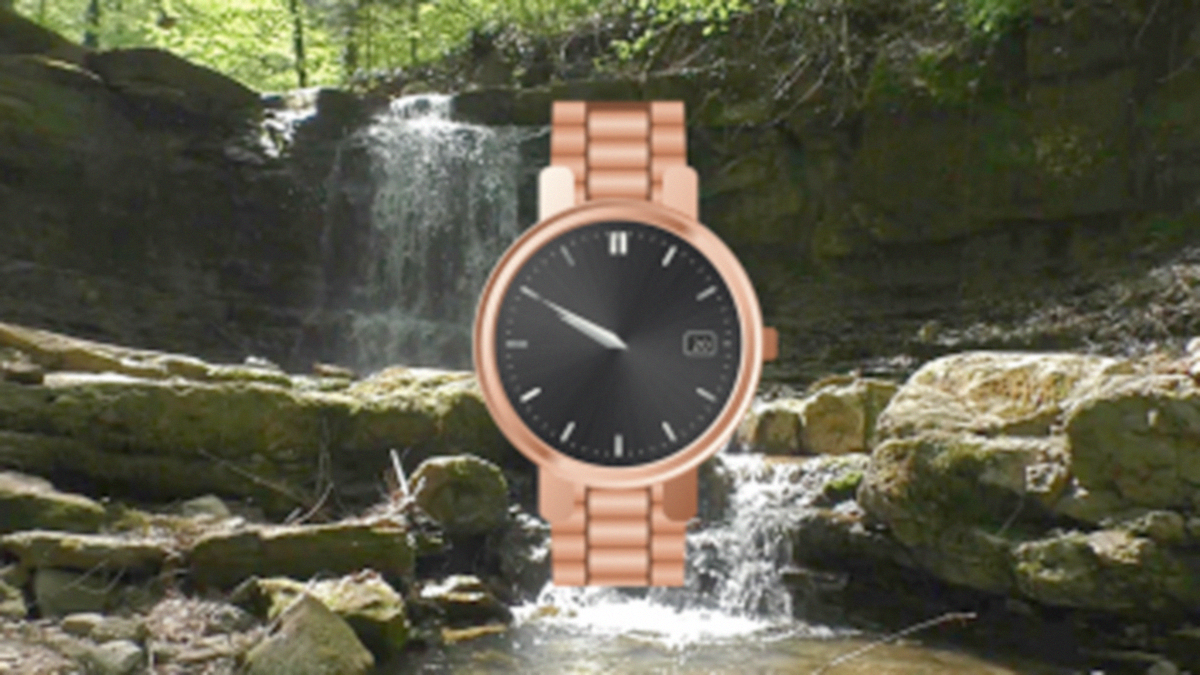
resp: 9h50
